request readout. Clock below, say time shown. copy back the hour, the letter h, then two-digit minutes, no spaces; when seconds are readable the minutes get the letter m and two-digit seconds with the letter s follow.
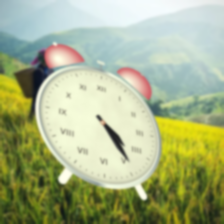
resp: 4h24
